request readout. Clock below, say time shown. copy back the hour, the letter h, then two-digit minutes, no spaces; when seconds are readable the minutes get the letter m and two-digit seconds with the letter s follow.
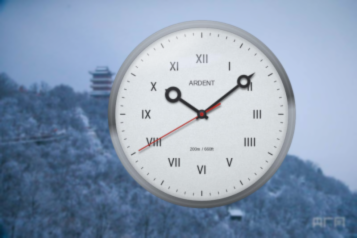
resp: 10h08m40s
